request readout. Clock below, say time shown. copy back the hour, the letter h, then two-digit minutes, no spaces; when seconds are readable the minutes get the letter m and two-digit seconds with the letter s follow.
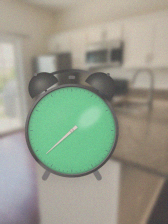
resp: 7h38
